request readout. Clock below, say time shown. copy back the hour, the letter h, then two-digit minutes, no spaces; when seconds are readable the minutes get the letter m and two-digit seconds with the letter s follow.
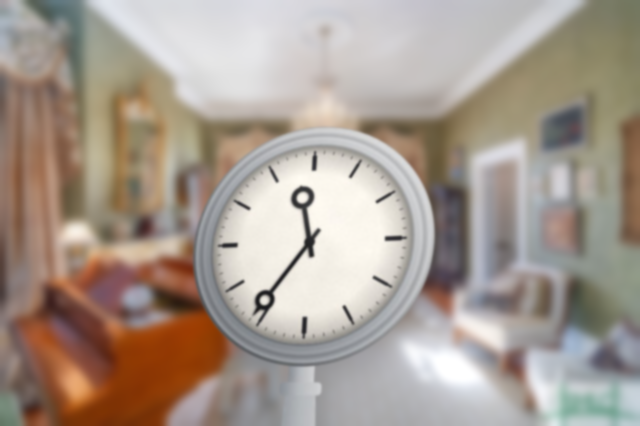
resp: 11h36
